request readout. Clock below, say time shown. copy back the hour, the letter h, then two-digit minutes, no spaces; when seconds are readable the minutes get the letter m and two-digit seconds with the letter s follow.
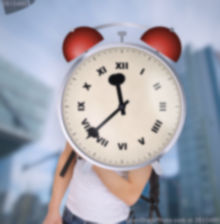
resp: 11h38
